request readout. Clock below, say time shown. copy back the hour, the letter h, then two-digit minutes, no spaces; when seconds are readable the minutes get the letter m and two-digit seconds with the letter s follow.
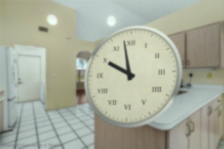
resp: 9h58
